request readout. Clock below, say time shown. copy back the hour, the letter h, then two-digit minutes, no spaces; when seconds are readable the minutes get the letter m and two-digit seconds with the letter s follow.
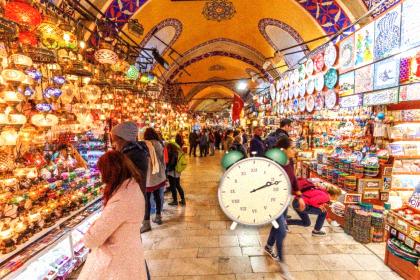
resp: 2h12
